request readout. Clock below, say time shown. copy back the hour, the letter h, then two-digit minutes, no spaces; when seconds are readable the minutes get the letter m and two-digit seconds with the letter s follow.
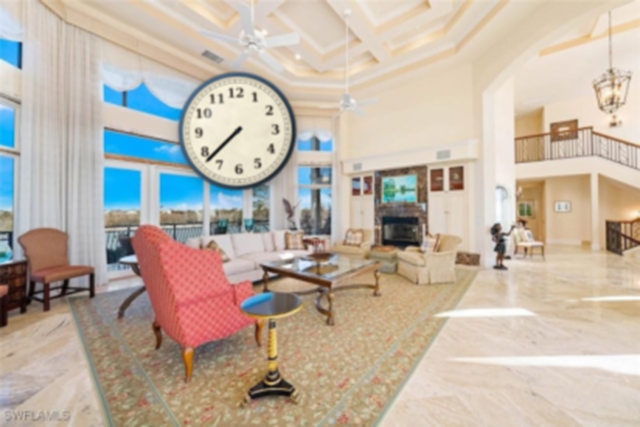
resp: 7h38
